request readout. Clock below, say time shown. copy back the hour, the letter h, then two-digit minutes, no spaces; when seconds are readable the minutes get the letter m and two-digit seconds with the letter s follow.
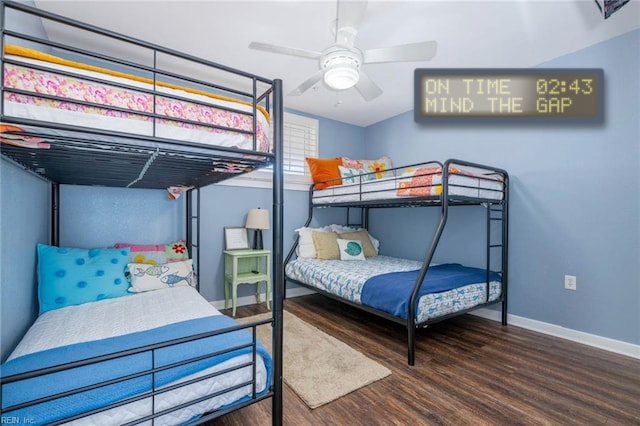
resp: 2h43
